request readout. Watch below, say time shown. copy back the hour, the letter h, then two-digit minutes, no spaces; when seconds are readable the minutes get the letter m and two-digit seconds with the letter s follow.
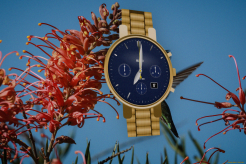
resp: 7h01
